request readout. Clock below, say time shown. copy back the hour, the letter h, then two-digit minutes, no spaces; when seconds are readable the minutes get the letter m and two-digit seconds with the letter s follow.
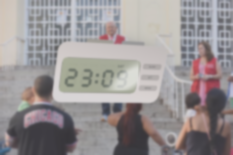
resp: 23h09
